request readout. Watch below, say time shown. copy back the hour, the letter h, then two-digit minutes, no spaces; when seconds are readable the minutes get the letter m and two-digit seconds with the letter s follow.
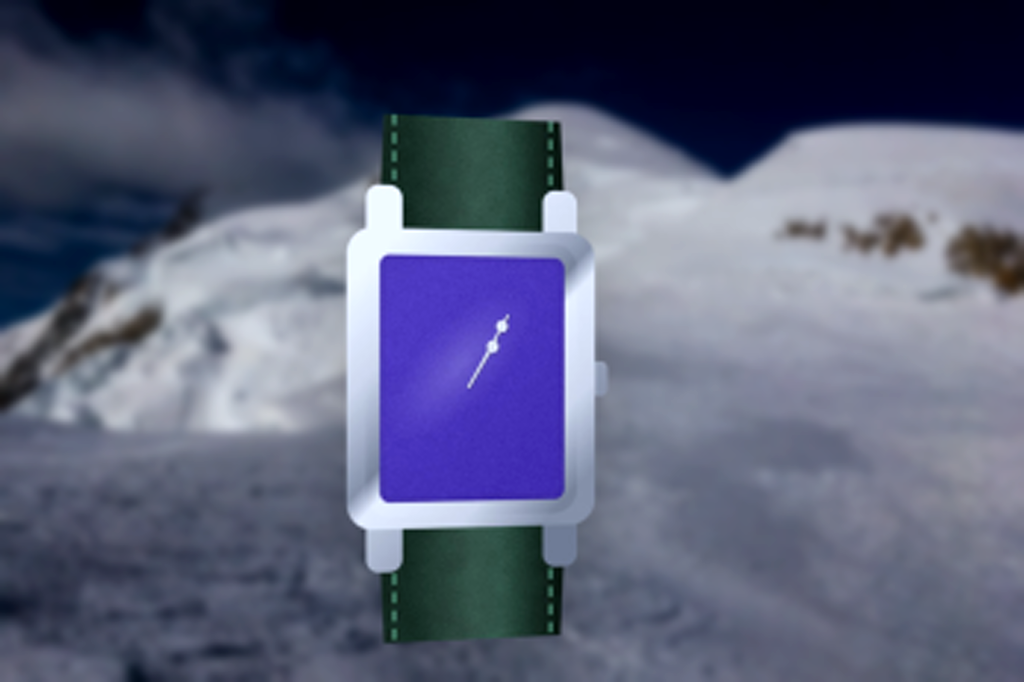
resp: 1h05
